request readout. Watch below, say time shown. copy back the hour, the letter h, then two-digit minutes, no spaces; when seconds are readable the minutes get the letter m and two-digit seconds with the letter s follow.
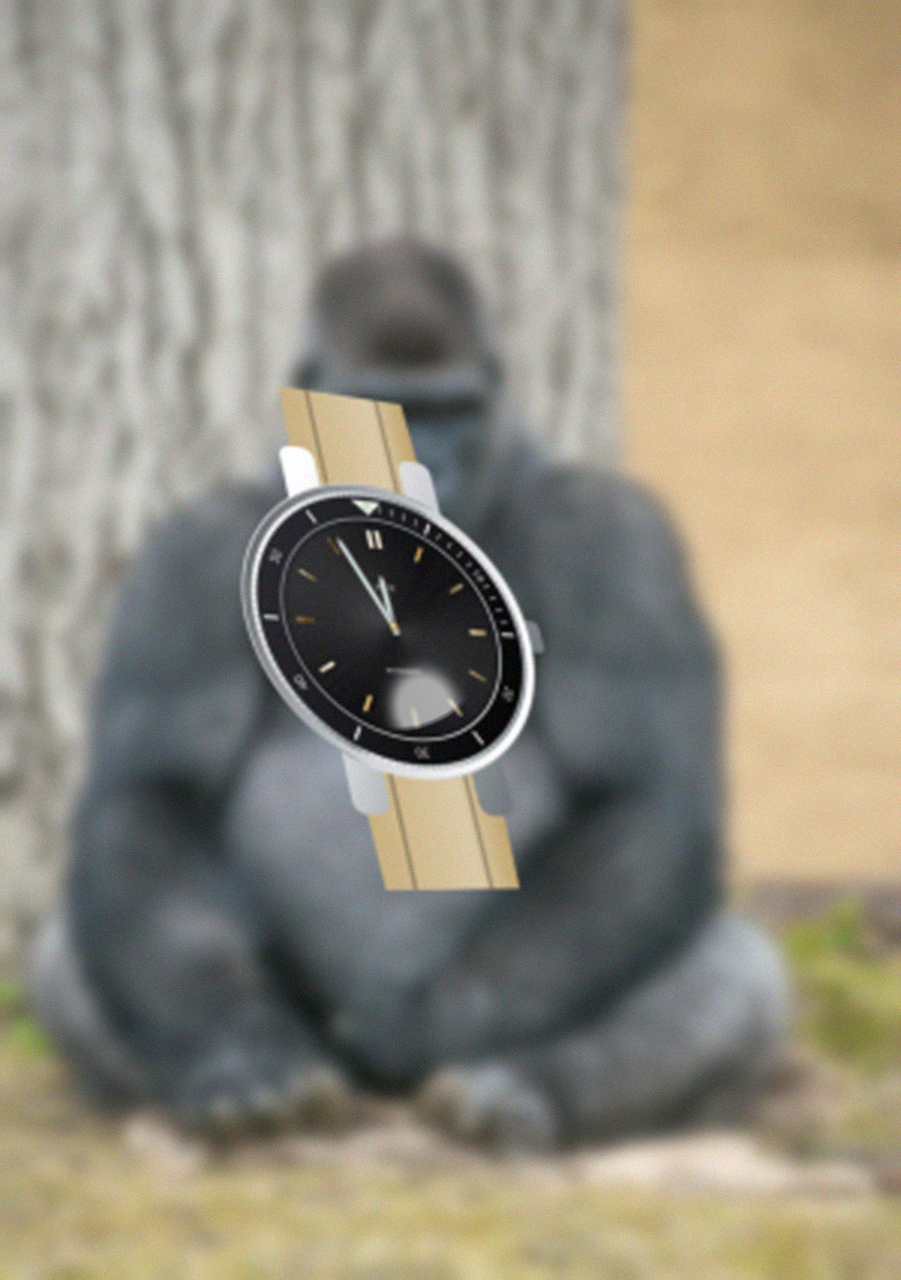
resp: 11h56
